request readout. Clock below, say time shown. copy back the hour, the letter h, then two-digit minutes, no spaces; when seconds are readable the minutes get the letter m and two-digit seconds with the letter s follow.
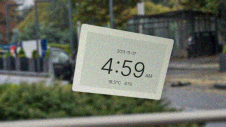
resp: 4h59
